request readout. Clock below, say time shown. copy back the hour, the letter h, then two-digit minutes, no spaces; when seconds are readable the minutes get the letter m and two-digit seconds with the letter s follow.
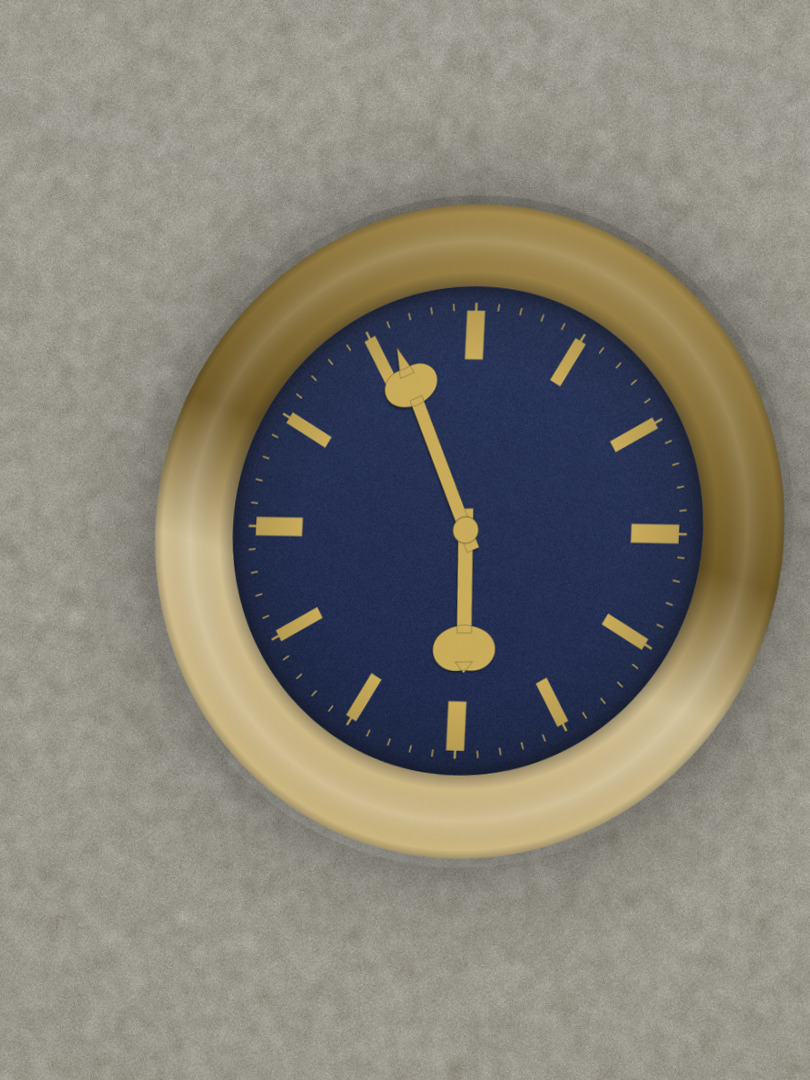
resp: 5h56
